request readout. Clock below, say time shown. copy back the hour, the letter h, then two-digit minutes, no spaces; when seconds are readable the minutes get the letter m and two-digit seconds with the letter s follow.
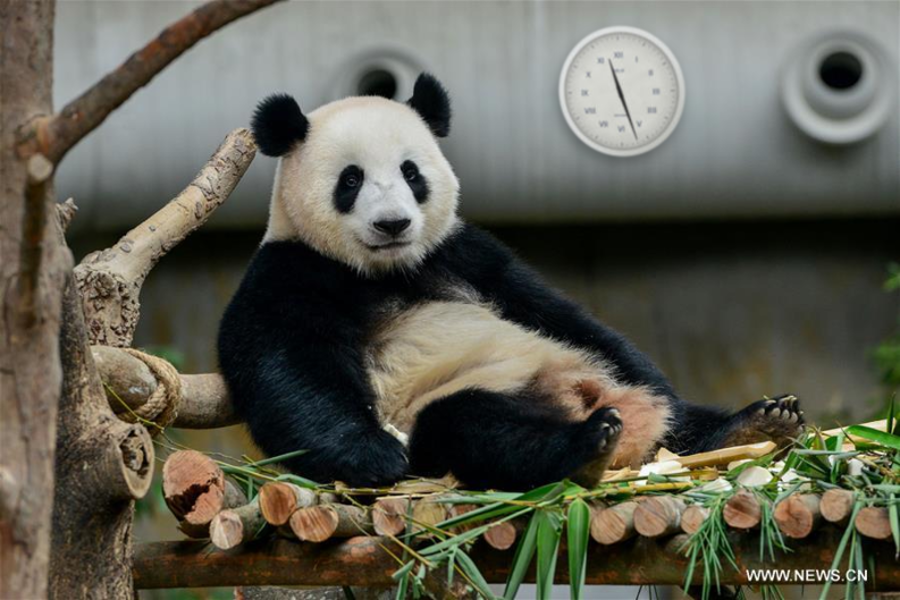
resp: 11h27
